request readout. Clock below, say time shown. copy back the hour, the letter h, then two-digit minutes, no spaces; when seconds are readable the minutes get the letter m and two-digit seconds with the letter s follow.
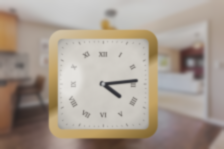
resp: 4h14
